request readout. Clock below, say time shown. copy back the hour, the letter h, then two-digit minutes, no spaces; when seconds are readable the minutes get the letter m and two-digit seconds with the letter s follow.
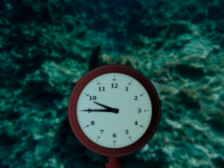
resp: 9h45
